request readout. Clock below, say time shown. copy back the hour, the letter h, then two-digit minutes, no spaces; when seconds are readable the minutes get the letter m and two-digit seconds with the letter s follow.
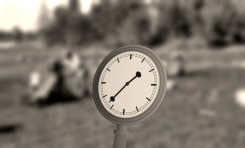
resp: 1h37
